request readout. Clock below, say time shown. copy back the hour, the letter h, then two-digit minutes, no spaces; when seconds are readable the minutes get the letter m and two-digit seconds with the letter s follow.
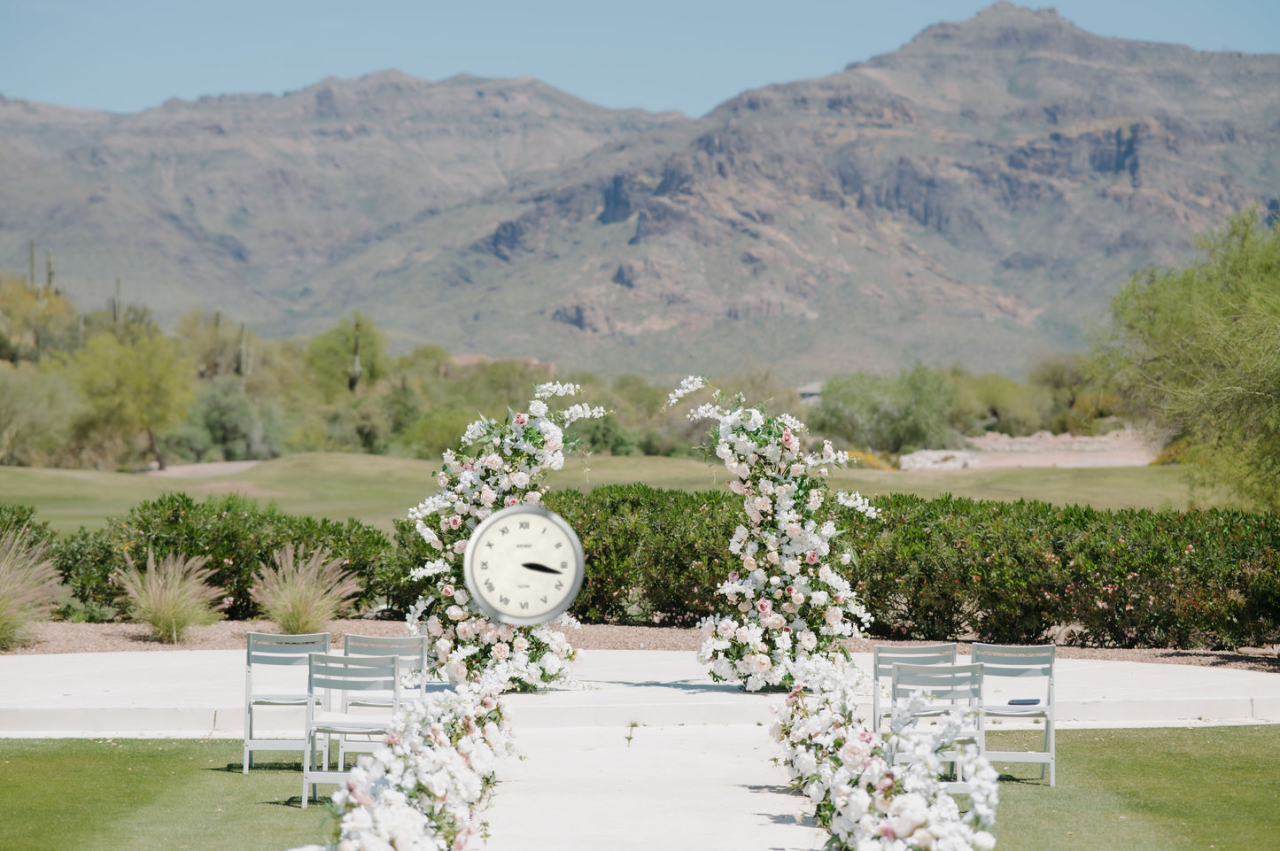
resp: 3h17
